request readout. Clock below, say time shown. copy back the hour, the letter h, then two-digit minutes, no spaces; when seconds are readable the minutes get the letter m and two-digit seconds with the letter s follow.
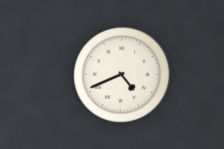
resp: 4h41
